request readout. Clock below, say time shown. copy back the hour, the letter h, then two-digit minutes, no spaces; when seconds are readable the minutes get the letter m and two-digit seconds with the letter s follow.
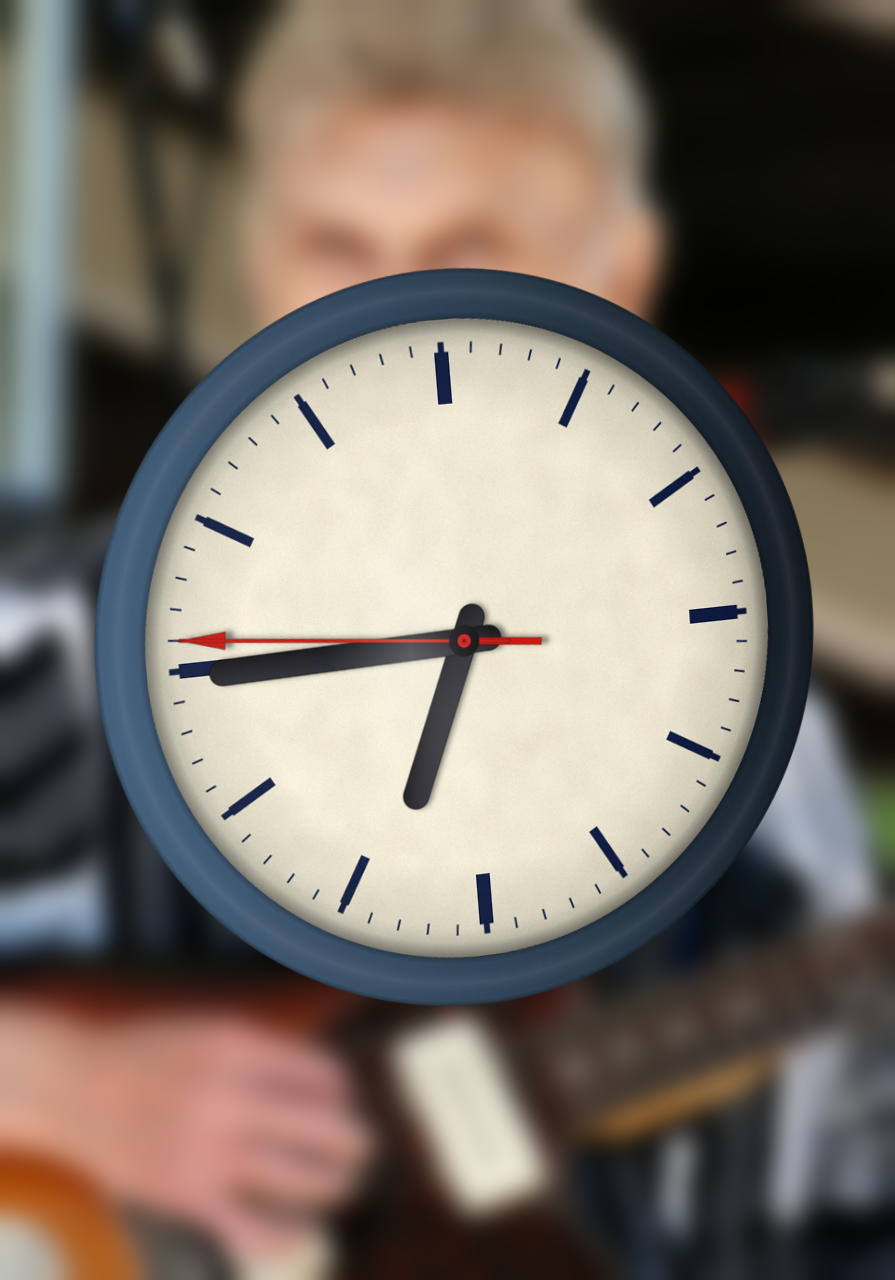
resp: 6h44m46s
